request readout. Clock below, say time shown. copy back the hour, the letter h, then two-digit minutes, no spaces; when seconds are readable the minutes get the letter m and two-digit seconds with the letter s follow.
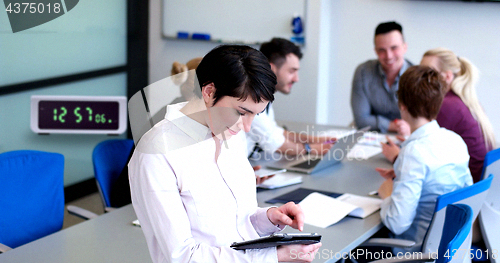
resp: 12h57
